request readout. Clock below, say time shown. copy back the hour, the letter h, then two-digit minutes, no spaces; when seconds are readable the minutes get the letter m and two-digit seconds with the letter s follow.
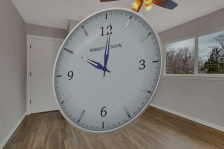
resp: 10h01
